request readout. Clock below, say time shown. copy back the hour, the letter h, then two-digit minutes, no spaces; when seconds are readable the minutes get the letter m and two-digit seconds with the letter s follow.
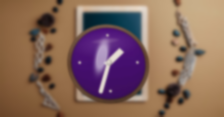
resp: 1h33
